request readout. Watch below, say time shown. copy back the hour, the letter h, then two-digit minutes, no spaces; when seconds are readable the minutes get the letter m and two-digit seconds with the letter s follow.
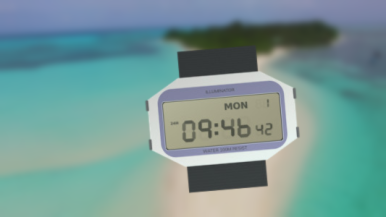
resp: 9h46m42s
